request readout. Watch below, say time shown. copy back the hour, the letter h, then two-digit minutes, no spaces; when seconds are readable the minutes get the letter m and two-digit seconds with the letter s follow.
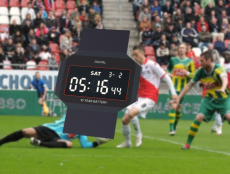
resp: 5h16m44s
